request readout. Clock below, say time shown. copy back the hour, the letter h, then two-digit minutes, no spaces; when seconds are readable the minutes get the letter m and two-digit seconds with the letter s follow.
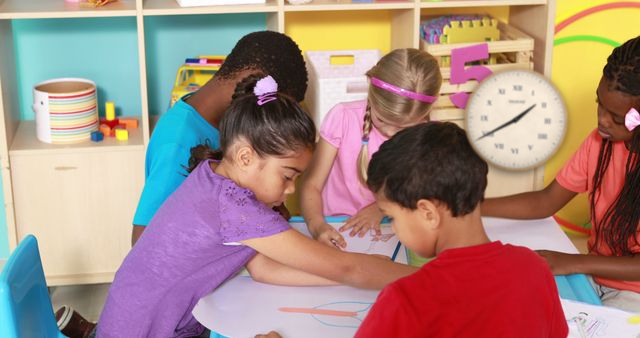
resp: 1h40
